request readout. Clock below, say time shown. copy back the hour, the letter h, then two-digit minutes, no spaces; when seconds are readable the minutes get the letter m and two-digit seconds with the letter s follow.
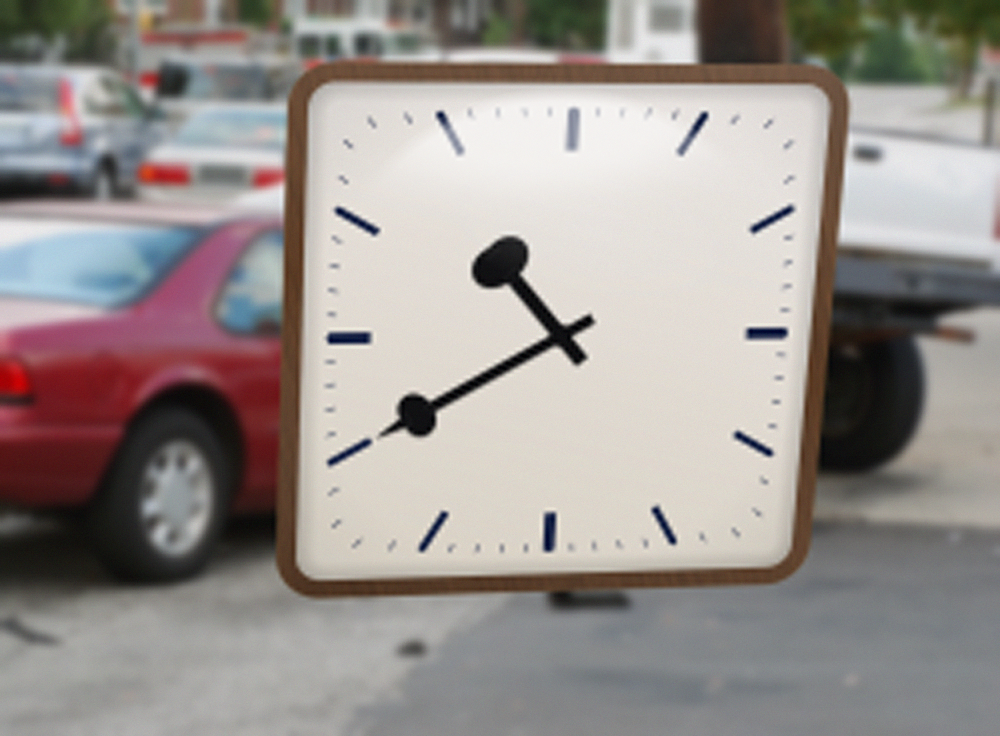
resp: 10h40
